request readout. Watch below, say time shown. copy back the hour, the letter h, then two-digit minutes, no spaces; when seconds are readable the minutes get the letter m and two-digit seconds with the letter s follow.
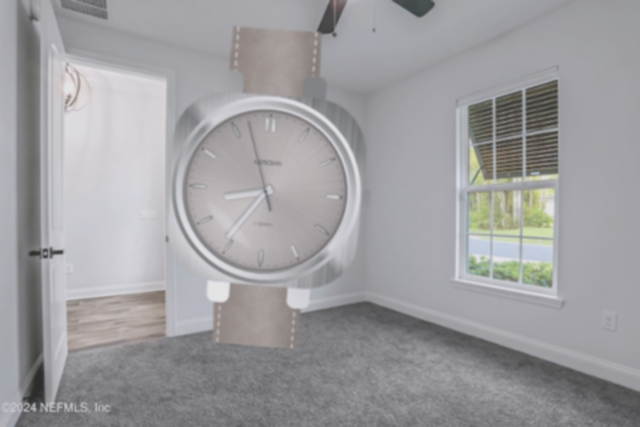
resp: 8h35m57s
